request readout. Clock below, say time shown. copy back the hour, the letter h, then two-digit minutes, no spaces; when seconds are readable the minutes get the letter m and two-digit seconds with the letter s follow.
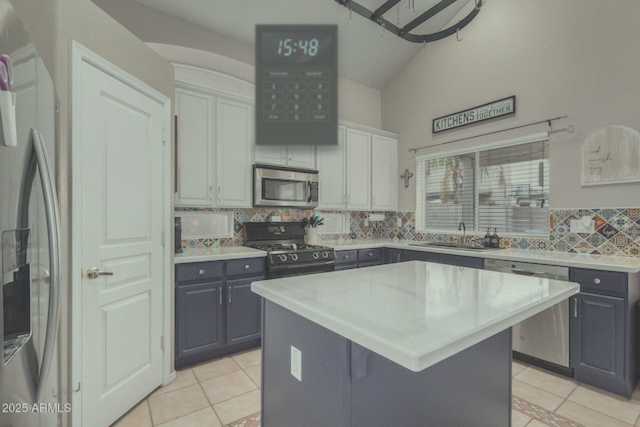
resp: 15h48
